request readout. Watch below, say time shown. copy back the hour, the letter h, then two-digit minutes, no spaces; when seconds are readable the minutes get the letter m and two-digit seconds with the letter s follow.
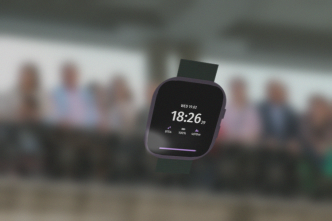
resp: 18h26
